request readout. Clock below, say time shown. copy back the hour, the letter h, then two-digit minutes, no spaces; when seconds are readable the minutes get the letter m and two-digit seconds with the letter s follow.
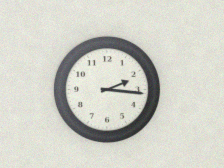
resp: 2h16
